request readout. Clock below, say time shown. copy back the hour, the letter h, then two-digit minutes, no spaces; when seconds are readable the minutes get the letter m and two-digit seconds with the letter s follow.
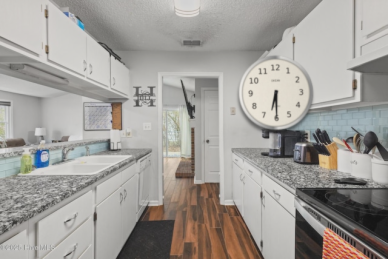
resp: 6h30
